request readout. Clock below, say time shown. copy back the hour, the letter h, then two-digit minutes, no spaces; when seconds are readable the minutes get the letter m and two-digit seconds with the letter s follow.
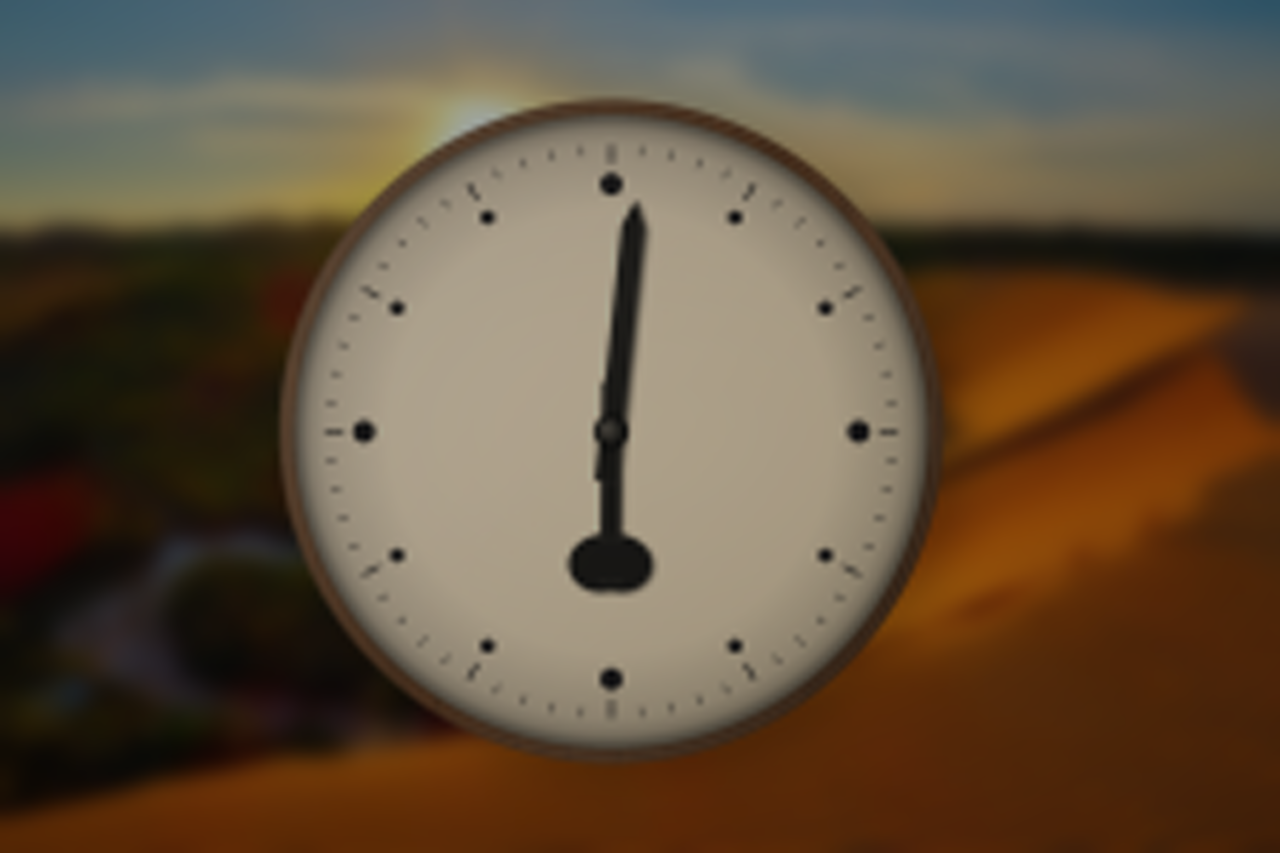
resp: 6h01
